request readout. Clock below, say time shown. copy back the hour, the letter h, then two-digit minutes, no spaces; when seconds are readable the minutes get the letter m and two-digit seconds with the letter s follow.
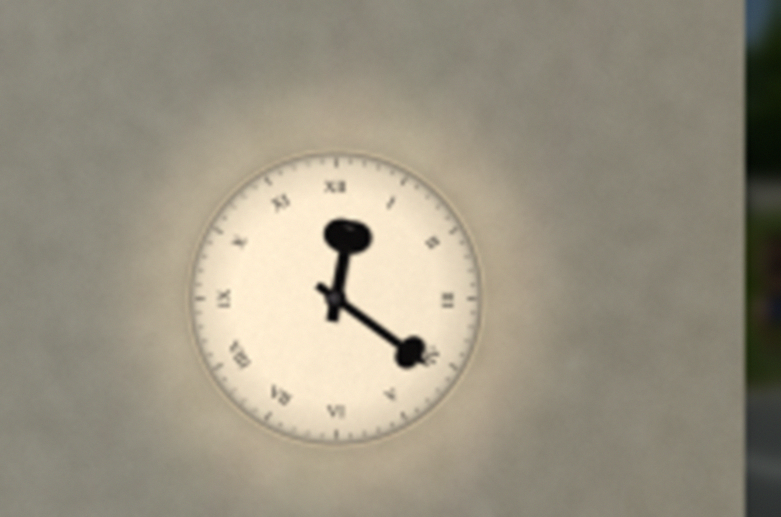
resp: 12h21
